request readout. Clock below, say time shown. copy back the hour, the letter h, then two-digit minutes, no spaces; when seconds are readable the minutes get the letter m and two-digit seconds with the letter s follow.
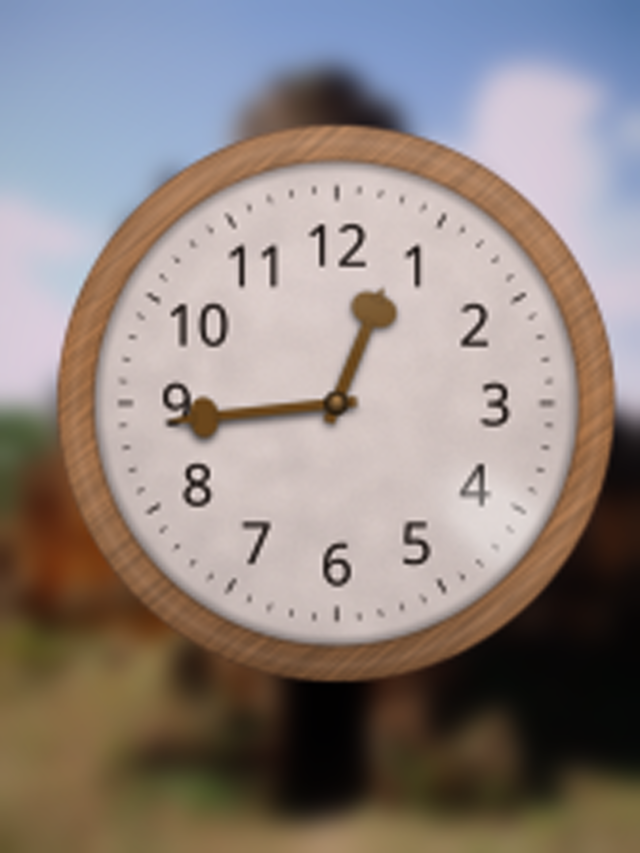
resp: 12h44
